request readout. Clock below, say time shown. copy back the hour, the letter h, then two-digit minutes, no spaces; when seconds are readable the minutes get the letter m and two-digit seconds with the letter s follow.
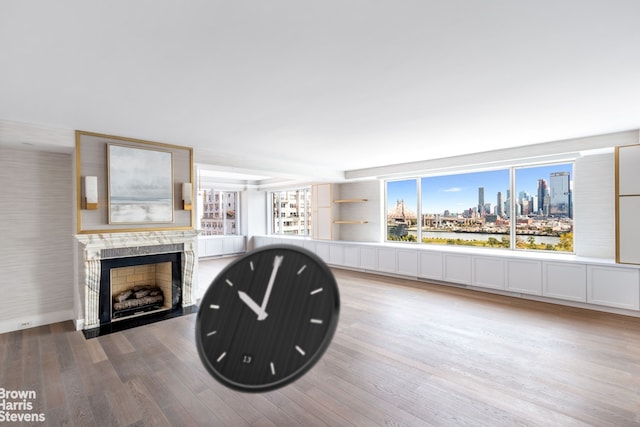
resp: 10h00
